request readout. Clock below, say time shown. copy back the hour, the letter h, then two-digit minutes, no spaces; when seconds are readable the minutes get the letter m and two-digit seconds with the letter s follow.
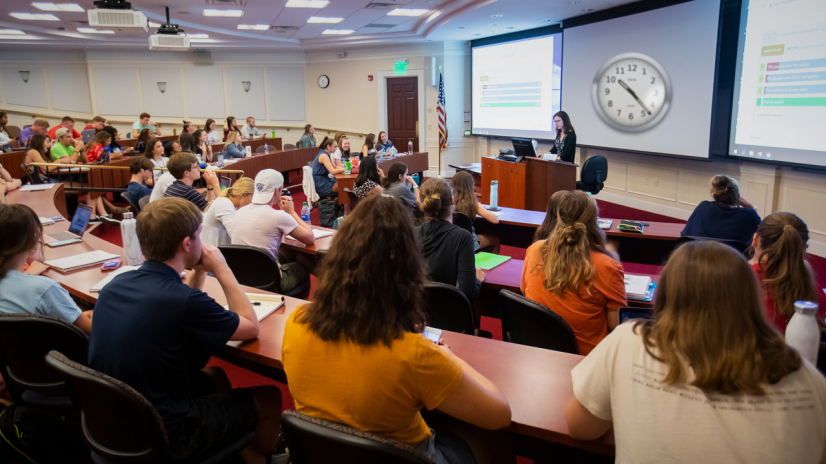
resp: 10h23
